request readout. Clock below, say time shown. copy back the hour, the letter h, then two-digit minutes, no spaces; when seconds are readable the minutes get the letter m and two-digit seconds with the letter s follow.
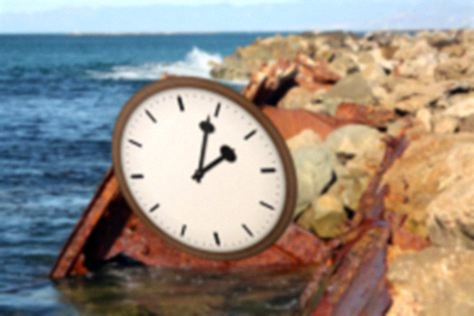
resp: 2h04
